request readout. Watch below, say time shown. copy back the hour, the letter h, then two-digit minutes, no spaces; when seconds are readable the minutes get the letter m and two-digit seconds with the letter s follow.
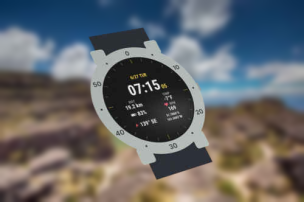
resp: 7h15
